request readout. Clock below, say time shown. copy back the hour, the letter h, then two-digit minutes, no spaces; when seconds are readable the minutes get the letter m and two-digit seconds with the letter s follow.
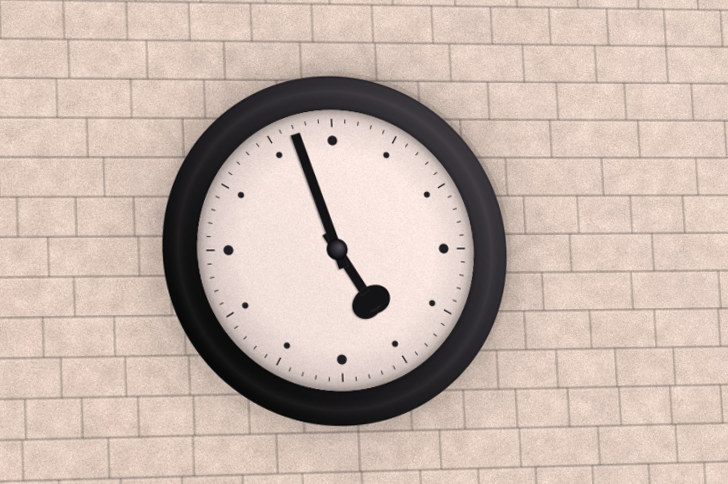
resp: 4h57
